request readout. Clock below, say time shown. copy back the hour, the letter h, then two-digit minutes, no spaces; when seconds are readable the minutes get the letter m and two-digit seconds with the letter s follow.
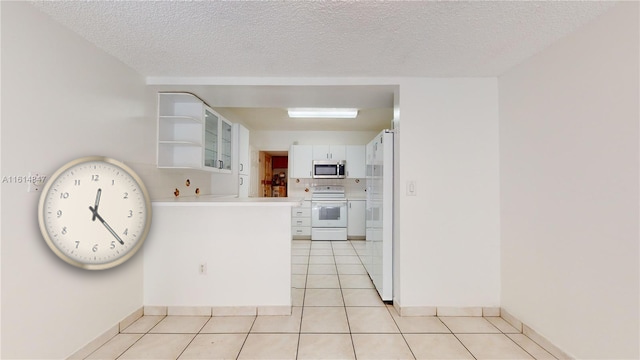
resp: 12h23
